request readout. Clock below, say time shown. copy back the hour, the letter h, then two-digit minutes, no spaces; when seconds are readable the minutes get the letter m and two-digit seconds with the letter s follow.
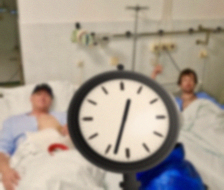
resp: 12h33
